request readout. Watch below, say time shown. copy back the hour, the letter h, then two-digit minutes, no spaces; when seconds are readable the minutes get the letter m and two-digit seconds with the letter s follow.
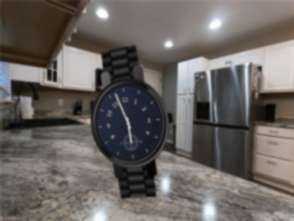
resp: 5h57
